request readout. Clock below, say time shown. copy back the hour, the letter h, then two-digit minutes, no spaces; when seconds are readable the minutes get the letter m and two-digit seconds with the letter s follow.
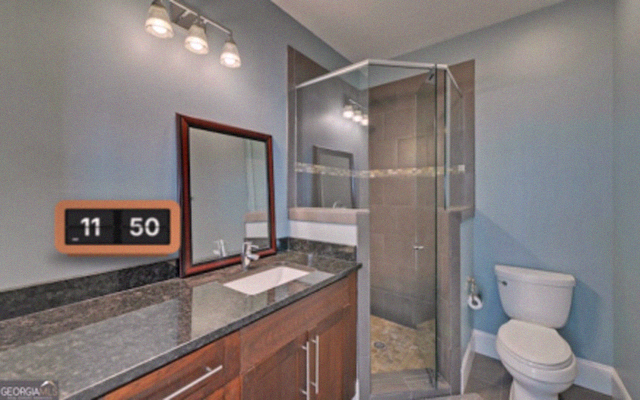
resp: 11h50
